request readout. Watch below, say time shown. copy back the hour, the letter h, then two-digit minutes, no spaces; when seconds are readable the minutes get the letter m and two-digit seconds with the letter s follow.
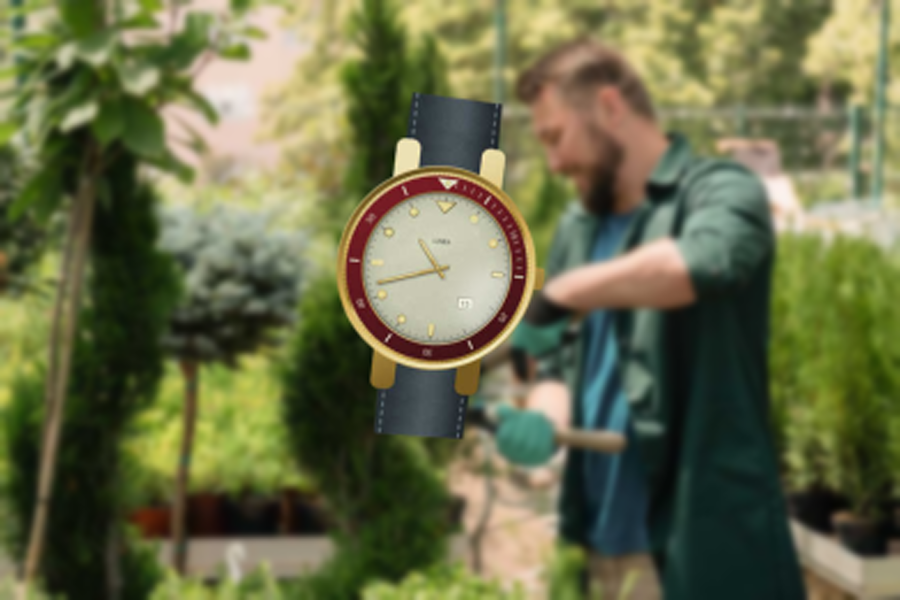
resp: 10h42
